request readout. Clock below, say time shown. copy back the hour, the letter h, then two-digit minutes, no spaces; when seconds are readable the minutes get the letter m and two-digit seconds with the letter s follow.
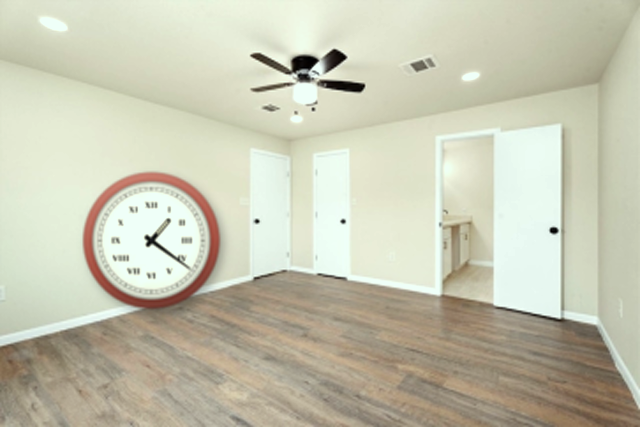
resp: 1h21
